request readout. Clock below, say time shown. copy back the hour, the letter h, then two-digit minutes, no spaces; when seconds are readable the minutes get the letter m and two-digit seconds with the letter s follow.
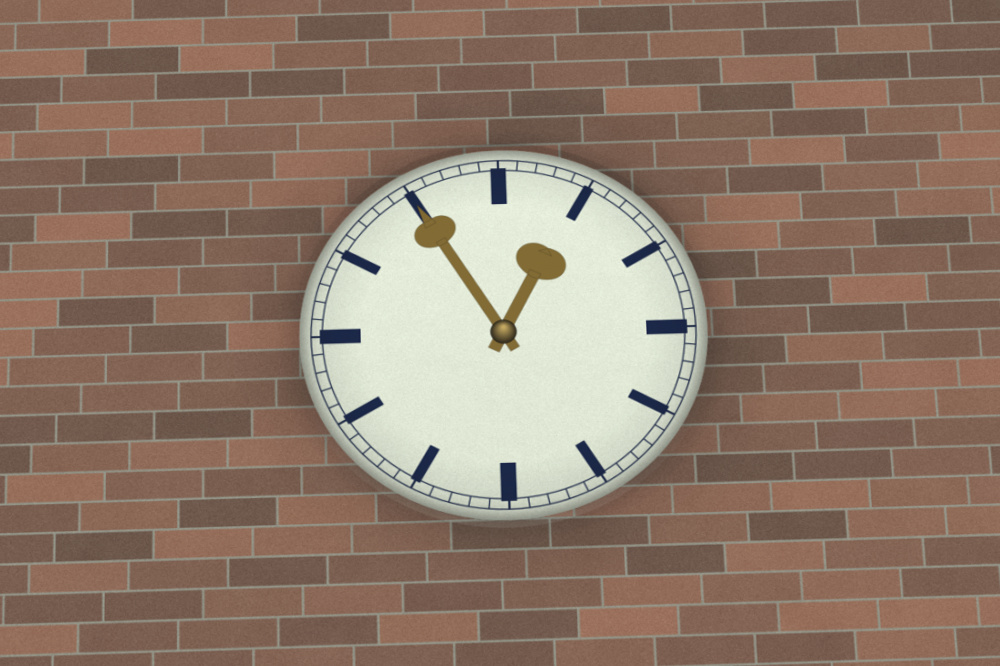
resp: 12h55
